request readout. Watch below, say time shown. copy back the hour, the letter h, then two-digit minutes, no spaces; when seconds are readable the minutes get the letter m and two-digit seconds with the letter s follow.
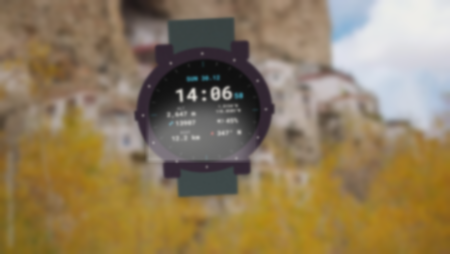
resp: 14h06
